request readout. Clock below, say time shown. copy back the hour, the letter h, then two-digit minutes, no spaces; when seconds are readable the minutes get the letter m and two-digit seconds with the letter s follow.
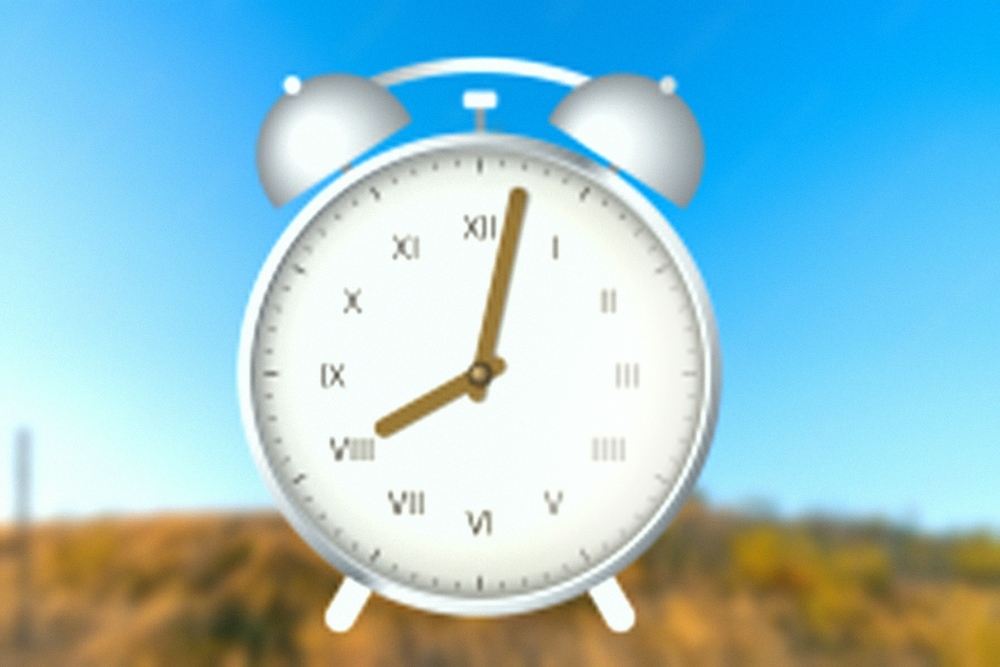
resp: 8h02
